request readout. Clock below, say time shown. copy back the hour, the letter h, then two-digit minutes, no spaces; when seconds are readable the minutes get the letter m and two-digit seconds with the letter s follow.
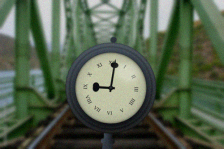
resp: 9h01
